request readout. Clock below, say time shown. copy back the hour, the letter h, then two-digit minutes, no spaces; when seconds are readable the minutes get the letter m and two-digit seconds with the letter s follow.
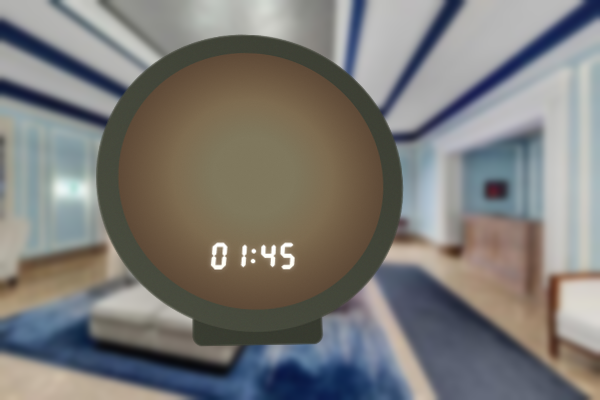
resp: 1h45
